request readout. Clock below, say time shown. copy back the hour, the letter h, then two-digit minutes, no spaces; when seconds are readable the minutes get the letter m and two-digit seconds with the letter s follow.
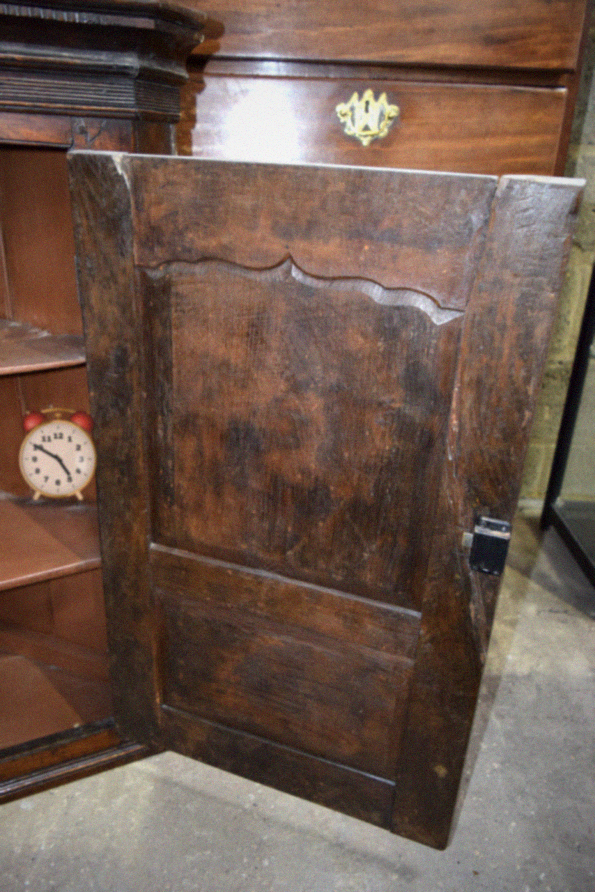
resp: 4h50
